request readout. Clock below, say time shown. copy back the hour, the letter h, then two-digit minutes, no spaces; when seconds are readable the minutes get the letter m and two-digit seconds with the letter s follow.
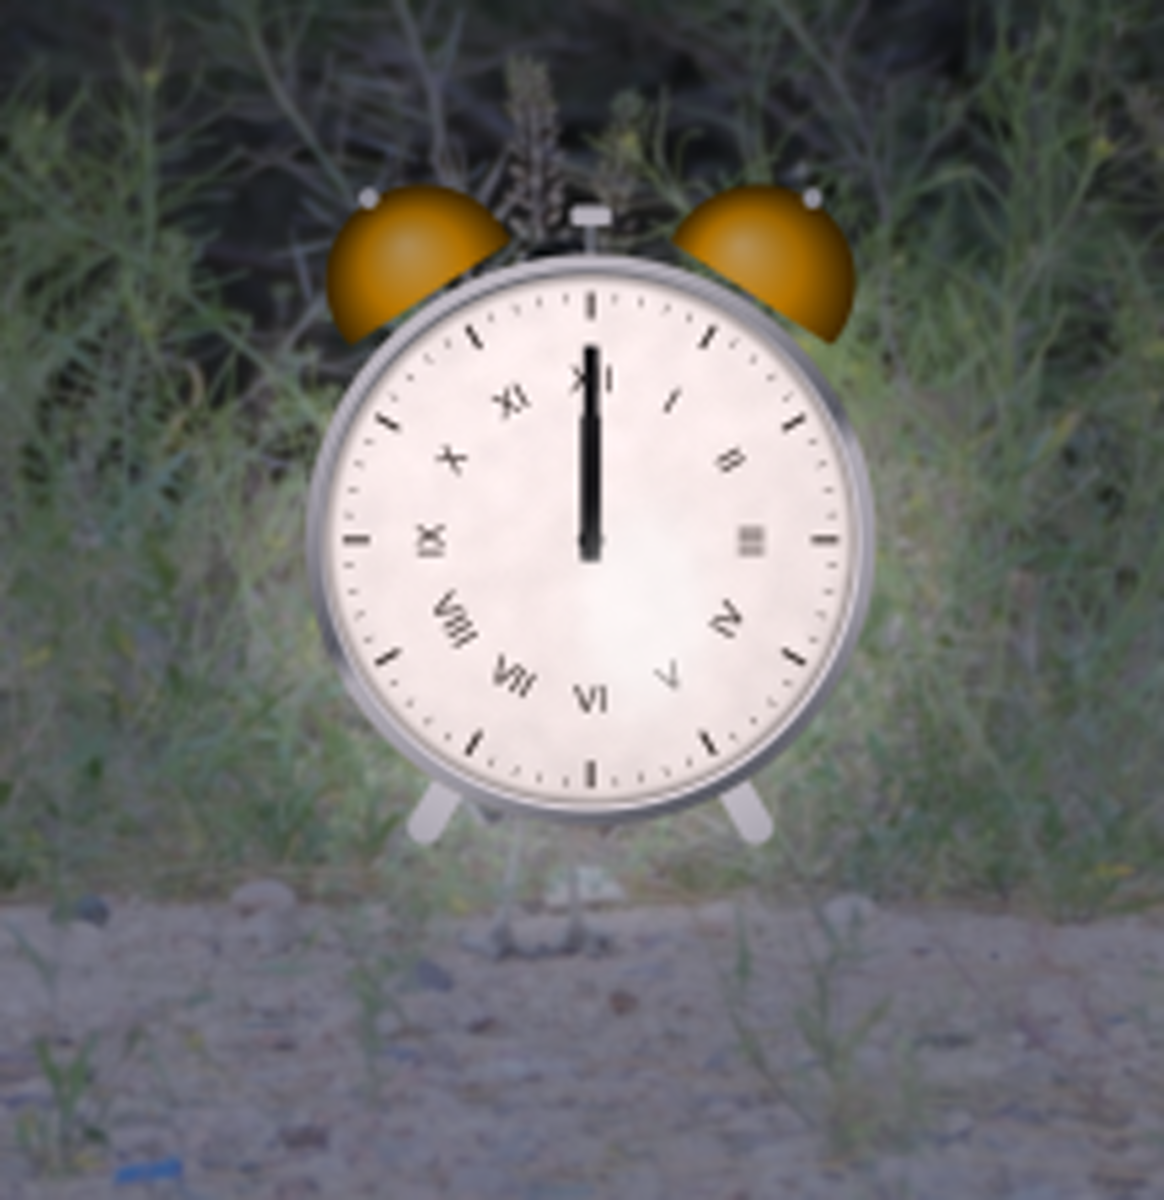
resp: 12h00
